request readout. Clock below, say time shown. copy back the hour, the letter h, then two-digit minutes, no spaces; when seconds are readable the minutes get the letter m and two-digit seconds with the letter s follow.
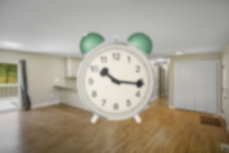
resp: 10h16
